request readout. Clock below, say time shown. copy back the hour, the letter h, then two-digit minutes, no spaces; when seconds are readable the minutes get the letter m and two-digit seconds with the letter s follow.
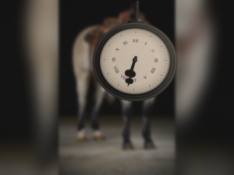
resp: 6h32
